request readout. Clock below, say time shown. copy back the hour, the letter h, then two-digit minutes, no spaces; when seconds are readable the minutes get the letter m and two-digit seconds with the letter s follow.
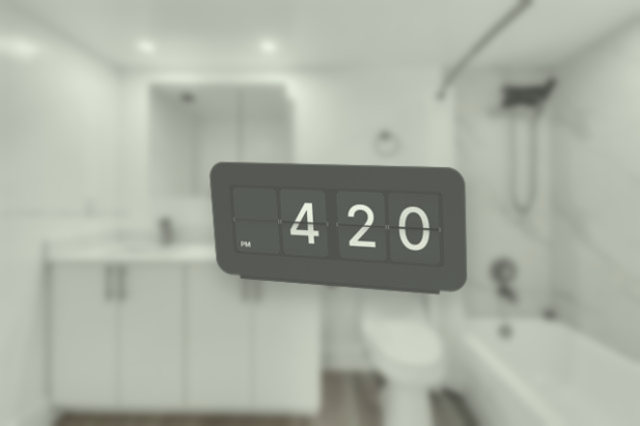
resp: 4h20
